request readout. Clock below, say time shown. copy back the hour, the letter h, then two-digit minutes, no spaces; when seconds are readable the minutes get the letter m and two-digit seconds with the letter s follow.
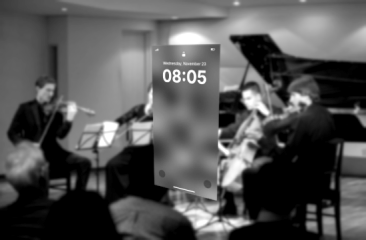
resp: 8h05
